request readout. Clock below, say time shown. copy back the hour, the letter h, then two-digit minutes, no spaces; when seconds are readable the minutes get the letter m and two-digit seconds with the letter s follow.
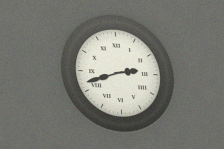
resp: 2h42
